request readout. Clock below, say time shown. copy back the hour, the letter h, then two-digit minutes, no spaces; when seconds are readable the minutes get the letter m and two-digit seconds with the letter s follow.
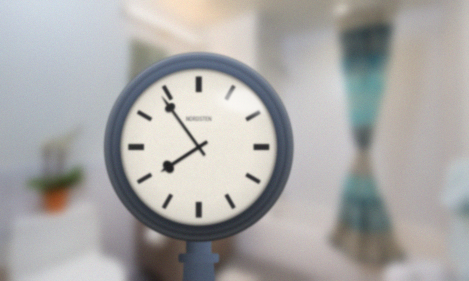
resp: 7h54
